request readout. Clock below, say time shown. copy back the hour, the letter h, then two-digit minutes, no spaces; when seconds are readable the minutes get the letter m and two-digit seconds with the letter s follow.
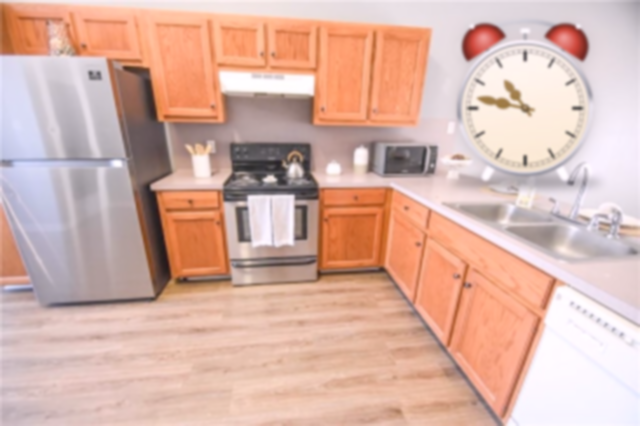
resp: 10h47
